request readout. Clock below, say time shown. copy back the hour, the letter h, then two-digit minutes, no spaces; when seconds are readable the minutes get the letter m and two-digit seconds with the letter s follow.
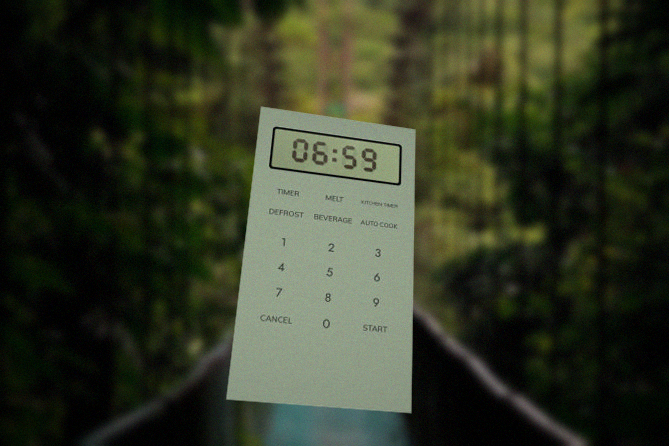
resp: 6h59
